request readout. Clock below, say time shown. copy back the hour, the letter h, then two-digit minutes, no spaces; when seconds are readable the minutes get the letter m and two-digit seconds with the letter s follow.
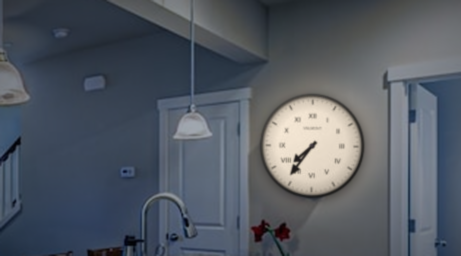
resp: 7h36
